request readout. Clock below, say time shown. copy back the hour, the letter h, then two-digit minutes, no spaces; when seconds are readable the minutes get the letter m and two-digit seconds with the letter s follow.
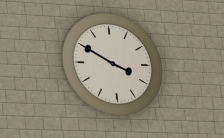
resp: 3h50
